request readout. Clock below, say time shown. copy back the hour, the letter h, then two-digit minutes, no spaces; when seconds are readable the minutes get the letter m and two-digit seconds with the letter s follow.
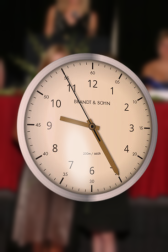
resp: 9h24m55s
